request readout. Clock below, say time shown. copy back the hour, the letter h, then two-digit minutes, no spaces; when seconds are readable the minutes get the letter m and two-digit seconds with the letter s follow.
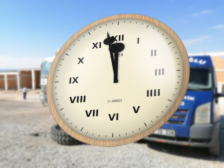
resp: 11h58
